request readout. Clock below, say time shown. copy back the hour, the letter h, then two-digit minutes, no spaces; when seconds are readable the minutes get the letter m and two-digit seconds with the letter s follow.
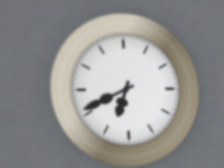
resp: 6h41
